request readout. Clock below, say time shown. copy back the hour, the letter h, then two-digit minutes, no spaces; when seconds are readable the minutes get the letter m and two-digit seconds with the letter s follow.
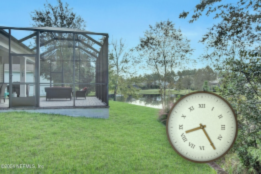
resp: 8h25
